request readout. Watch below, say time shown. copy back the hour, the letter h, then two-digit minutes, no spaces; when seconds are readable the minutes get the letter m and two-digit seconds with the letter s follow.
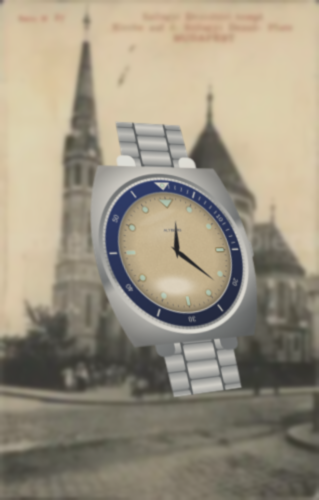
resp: 12h22
